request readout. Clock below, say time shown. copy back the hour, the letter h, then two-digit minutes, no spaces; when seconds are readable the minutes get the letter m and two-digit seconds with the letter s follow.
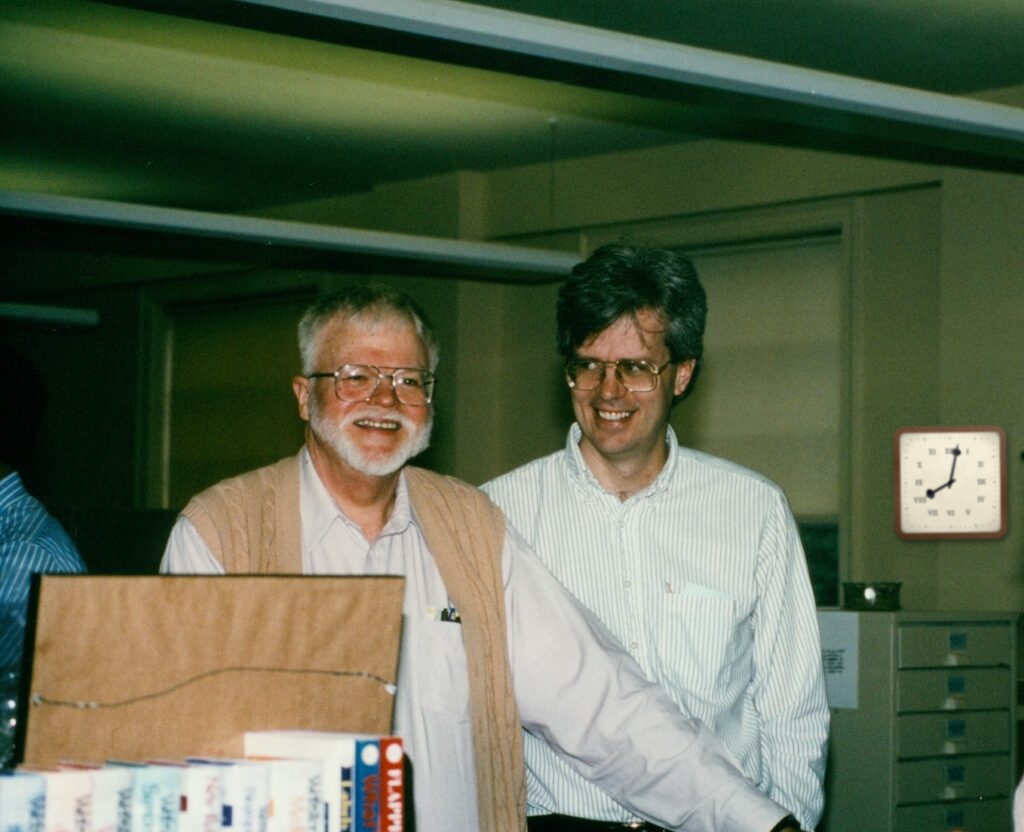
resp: 8h02
